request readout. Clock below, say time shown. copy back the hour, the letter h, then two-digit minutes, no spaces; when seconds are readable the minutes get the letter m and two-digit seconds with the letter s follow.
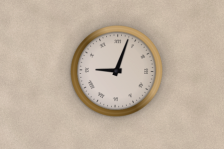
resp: 9h03
